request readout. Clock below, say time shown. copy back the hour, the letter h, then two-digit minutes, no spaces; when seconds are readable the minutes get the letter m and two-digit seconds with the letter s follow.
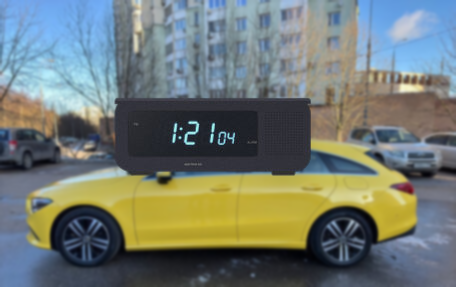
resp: 1h21m04s
